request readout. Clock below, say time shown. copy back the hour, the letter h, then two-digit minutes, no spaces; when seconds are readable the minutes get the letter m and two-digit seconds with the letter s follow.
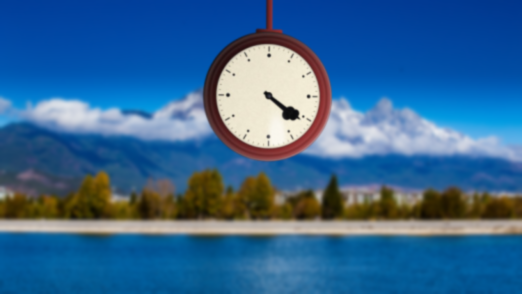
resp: 4h21
